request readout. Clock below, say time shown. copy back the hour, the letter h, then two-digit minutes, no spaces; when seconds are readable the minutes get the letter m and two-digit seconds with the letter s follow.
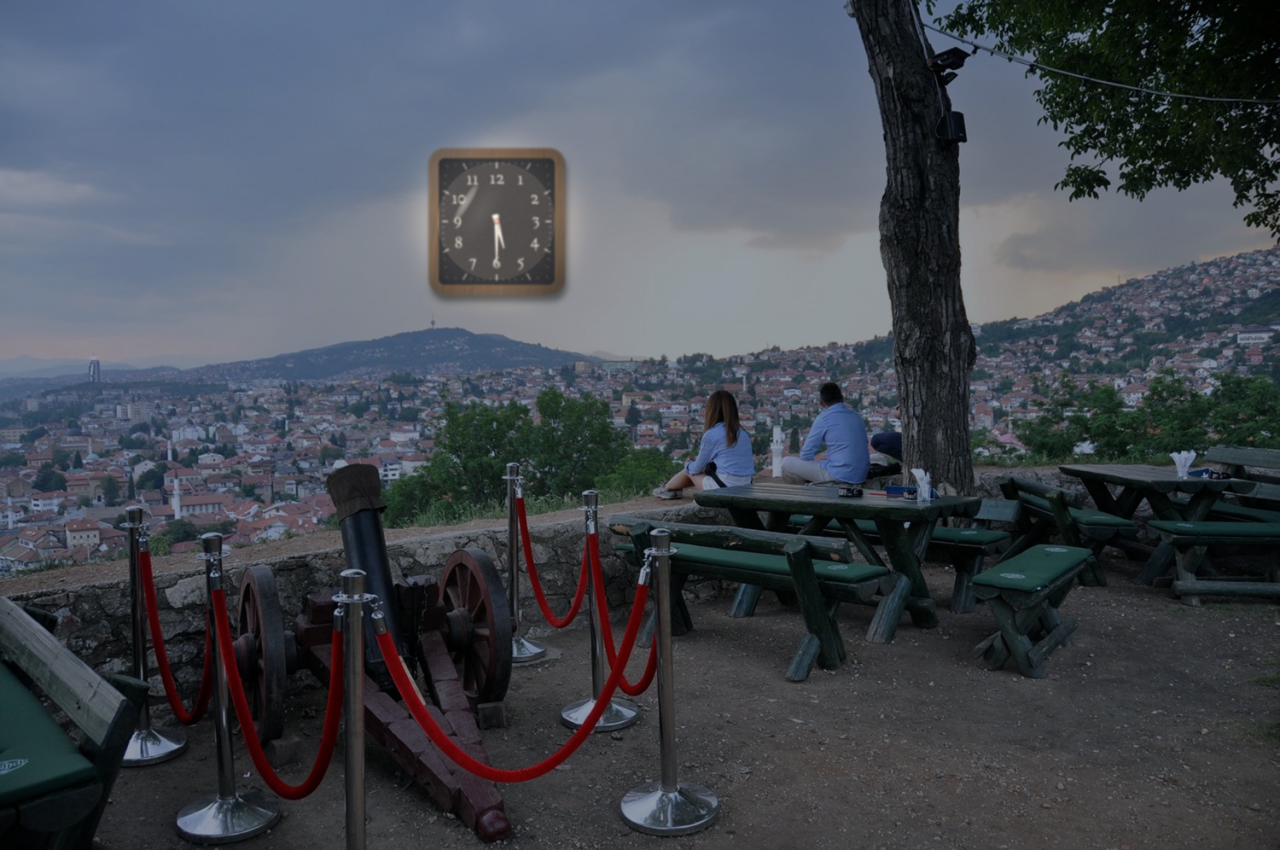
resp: 5h30
